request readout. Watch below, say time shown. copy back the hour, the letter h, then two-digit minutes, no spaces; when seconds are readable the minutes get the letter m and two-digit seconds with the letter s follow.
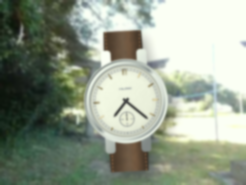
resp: 7h22
